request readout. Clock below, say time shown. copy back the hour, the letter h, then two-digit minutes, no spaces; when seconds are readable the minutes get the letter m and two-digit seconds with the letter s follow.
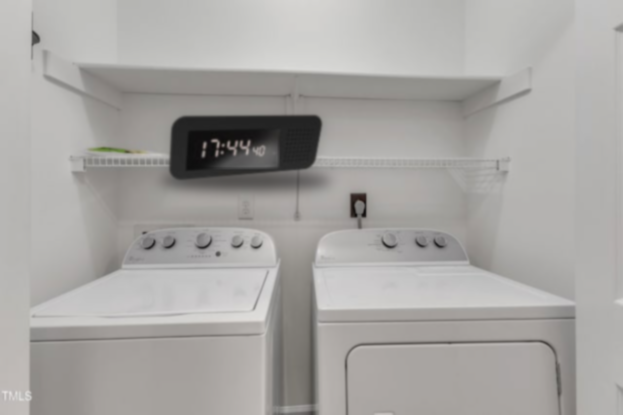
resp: 17h44
